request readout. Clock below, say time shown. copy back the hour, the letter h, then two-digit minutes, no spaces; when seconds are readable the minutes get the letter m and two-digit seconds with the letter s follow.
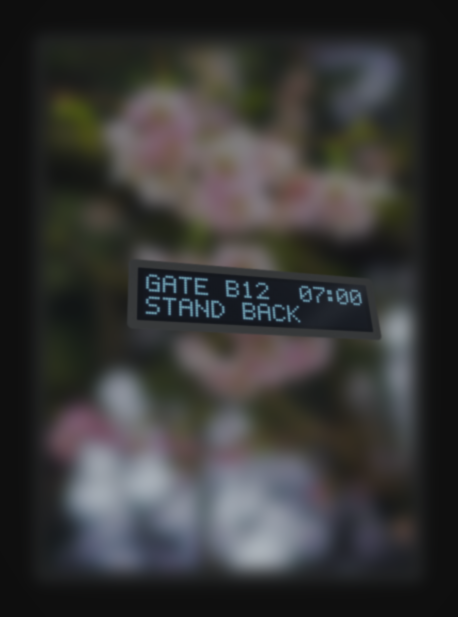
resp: 7h00
